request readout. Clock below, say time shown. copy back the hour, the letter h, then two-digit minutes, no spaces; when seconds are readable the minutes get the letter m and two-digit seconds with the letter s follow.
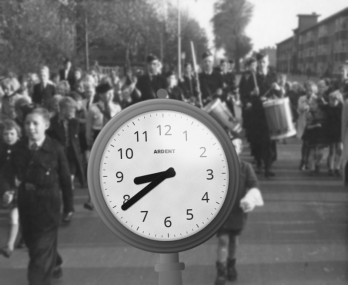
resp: 8h39
